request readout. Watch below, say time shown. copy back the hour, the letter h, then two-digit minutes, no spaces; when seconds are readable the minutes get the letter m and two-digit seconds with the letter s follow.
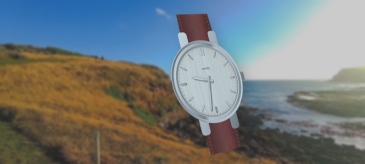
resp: 9h32
